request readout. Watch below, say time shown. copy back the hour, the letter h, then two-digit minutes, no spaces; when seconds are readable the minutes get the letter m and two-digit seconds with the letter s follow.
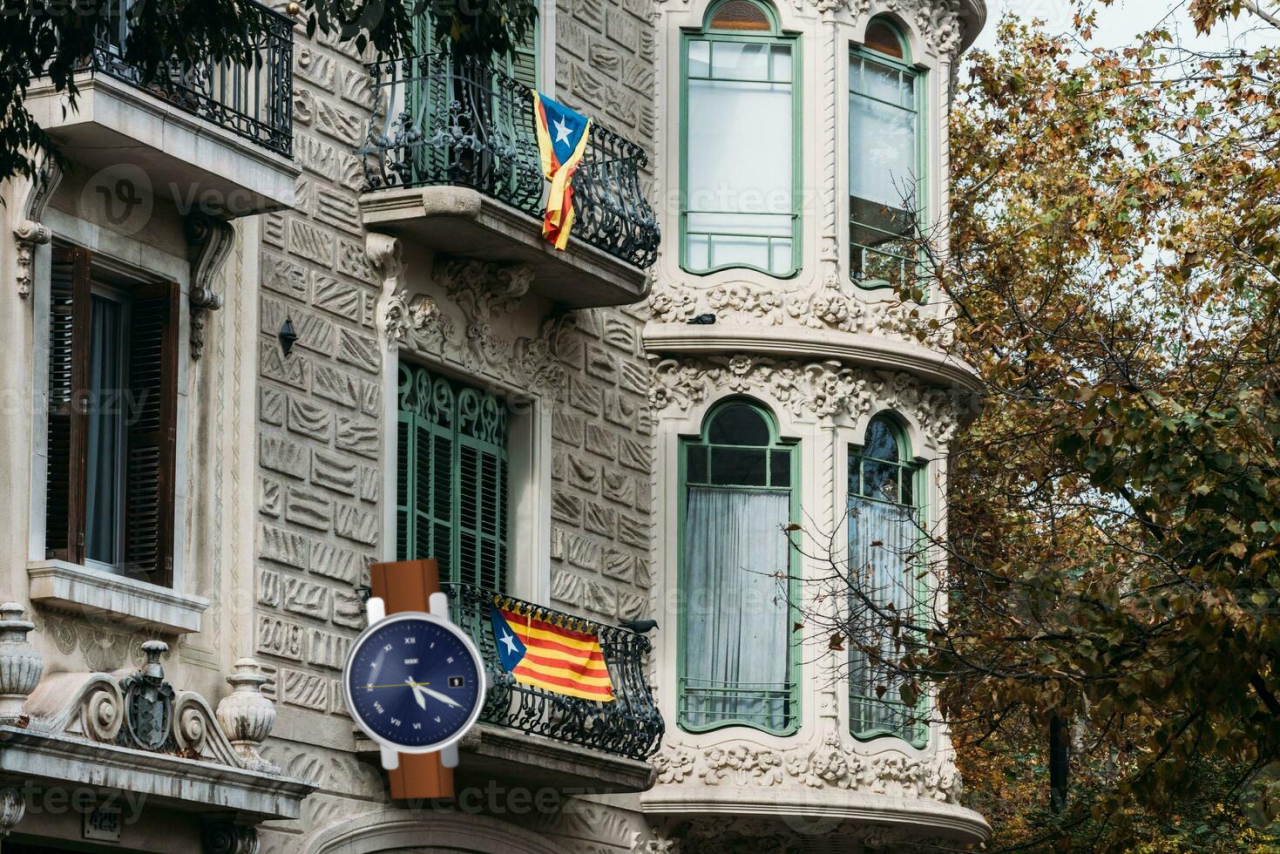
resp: 5h19m45s
